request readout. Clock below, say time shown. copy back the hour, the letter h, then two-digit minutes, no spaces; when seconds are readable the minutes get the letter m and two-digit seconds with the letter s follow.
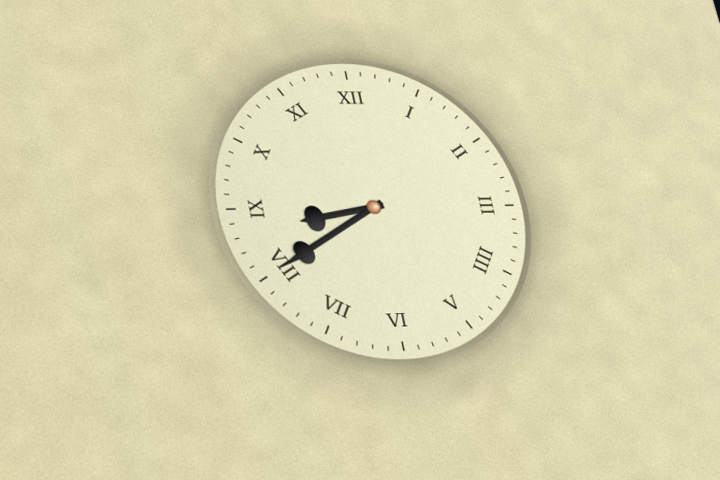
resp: 8h40
